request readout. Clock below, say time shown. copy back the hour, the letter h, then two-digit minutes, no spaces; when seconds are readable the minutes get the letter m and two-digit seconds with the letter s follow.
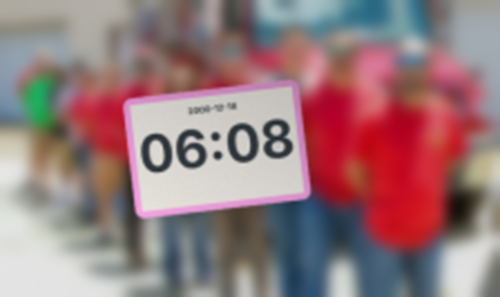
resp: 6h08
